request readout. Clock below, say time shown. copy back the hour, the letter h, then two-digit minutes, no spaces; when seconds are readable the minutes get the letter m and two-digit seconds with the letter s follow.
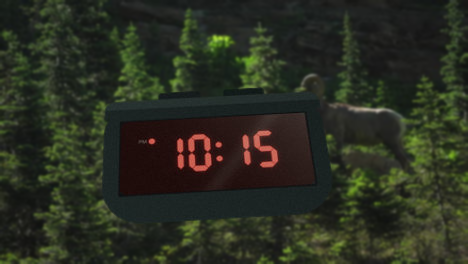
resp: 10h15
